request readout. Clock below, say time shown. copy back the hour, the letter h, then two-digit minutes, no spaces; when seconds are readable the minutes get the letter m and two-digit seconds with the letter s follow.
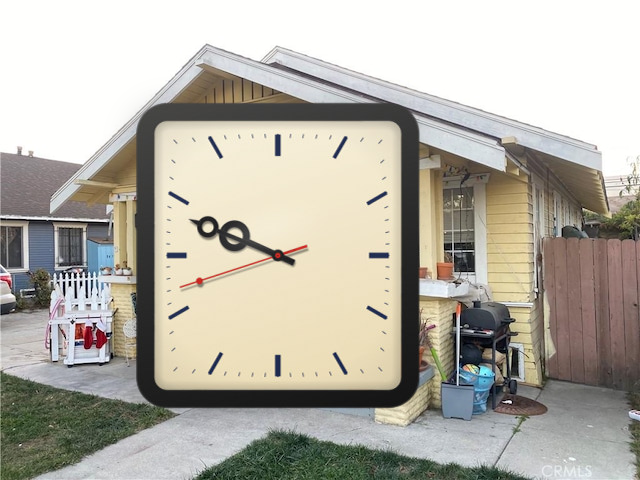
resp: 9h48m42s
